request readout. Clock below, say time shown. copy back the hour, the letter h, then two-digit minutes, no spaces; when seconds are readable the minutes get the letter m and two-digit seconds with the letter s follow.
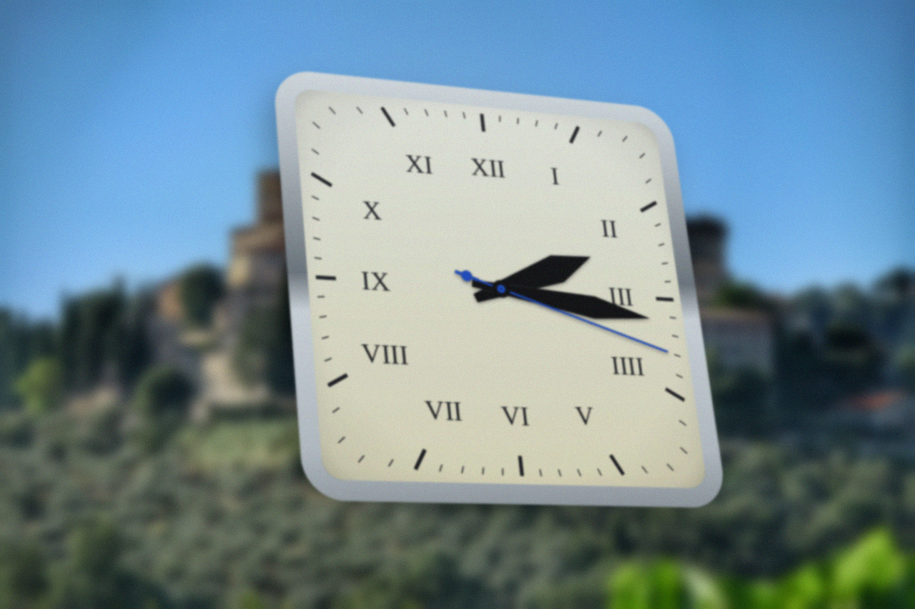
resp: 2h16m18s
